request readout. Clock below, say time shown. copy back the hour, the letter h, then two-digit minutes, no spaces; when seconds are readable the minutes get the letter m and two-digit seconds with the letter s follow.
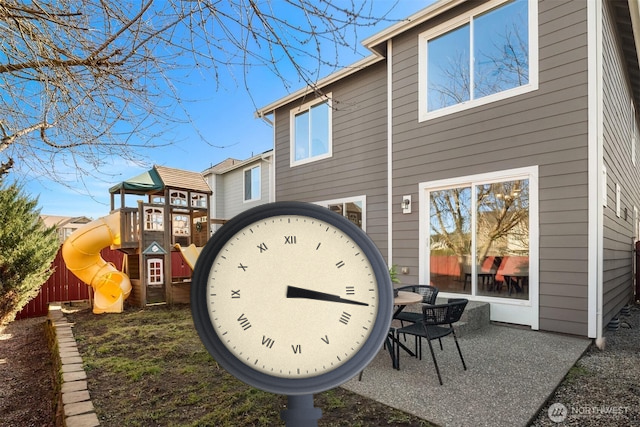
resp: 3h17
